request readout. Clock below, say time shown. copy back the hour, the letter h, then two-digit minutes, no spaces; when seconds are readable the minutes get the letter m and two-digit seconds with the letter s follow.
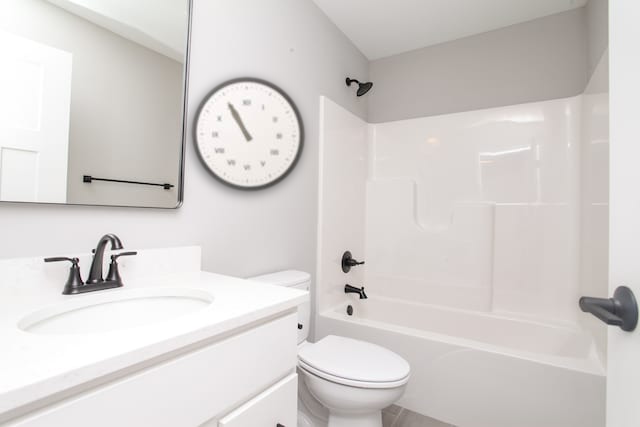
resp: 10h55
